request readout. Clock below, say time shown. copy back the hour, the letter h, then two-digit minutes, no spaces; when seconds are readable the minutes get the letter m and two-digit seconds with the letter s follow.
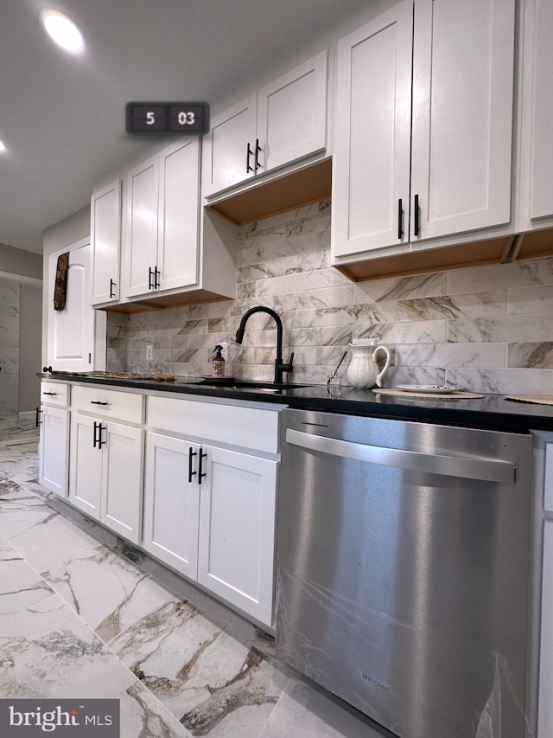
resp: 5h03
